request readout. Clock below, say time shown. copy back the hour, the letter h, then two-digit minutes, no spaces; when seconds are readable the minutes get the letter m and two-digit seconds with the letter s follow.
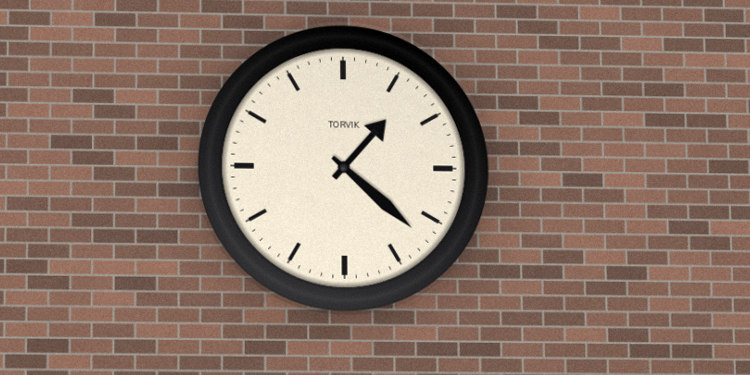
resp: 1h22
